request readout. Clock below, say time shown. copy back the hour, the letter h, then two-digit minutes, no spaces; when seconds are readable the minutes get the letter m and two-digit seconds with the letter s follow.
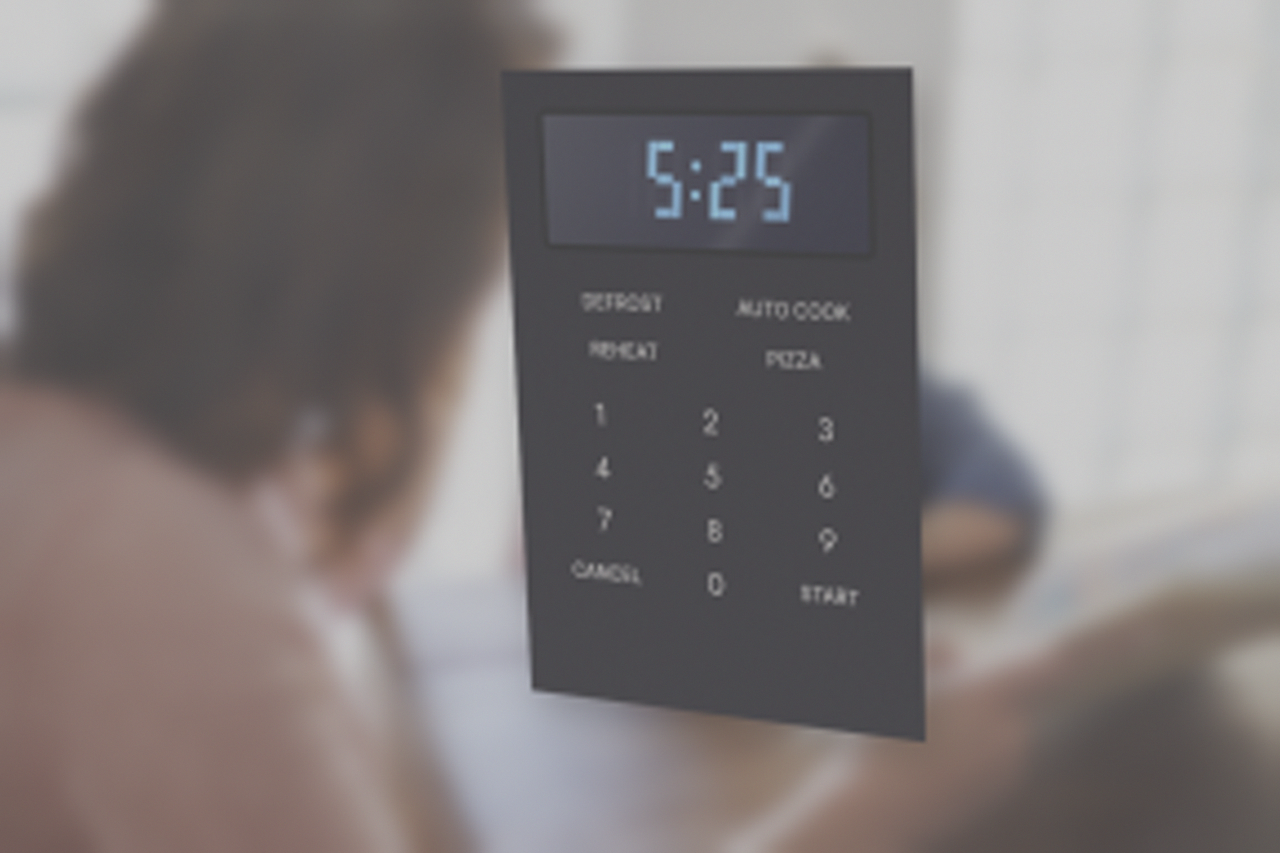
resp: 5h25
